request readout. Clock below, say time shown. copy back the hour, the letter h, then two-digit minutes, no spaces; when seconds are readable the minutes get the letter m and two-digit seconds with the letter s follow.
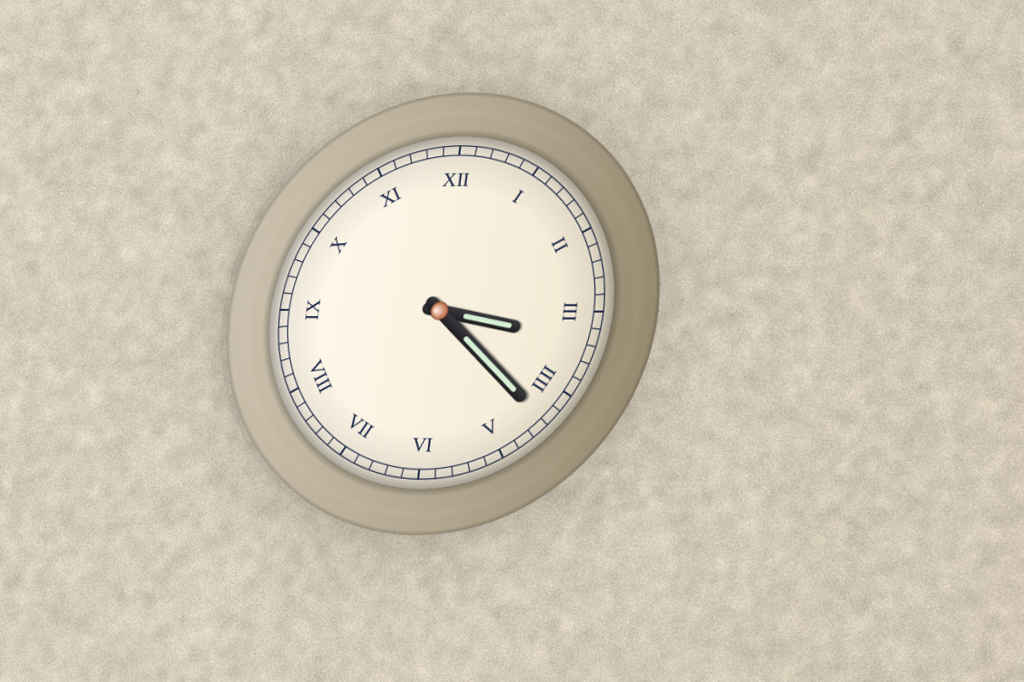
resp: 3h22
